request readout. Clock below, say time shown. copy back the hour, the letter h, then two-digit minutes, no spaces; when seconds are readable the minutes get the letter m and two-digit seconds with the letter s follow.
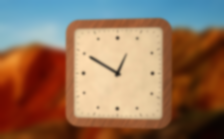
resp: 12h50
